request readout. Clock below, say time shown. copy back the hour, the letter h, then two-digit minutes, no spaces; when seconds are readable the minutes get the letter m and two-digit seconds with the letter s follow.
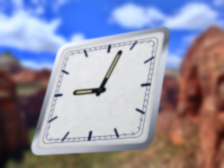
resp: 9h03
